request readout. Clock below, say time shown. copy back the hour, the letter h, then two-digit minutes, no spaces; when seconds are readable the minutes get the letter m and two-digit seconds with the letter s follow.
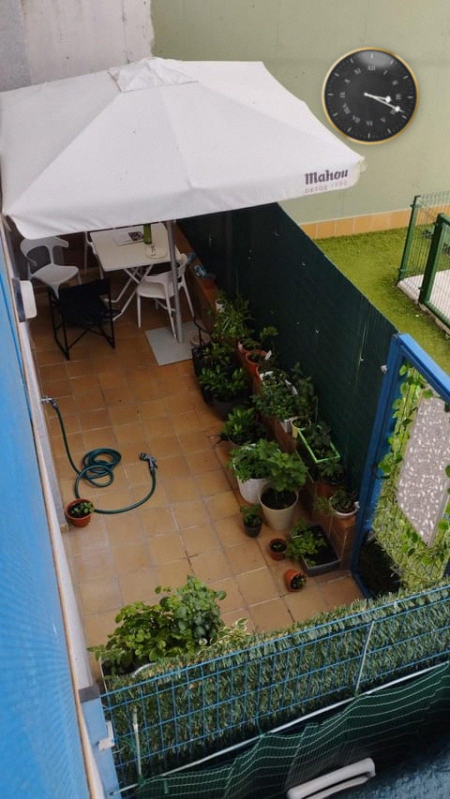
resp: 3h19
